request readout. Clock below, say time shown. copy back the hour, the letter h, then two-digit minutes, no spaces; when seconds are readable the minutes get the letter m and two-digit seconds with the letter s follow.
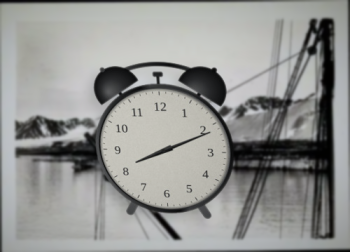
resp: 8h11
